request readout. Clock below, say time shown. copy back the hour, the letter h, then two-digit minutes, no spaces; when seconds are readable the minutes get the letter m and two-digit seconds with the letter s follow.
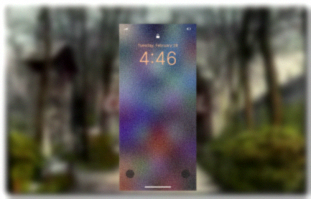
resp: 4h46
